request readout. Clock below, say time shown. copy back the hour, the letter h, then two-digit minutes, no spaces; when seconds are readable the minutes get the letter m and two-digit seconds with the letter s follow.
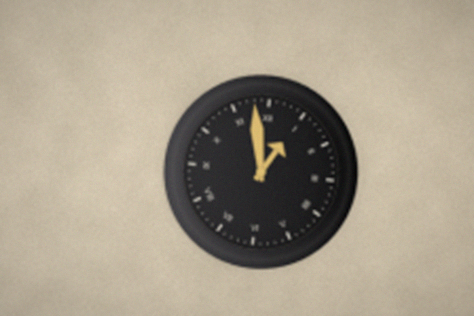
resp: 12h58
